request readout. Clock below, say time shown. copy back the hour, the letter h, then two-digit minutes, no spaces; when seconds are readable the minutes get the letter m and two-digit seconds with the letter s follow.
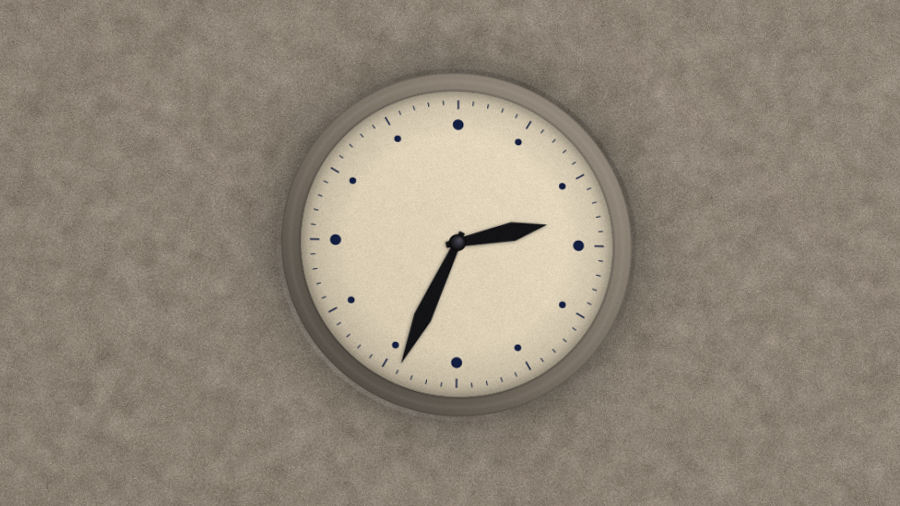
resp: 2h34
